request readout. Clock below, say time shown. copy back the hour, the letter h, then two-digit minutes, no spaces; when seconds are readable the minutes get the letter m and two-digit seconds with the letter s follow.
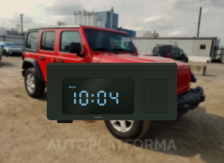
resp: 10h04
